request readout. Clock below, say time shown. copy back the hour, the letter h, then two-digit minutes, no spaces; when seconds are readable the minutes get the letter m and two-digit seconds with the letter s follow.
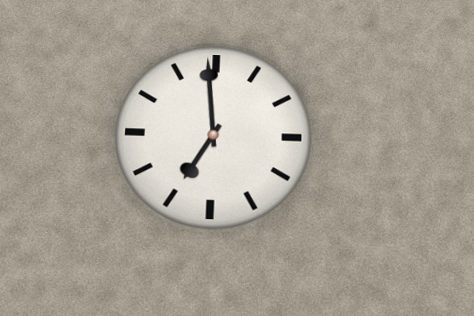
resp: 6h59
